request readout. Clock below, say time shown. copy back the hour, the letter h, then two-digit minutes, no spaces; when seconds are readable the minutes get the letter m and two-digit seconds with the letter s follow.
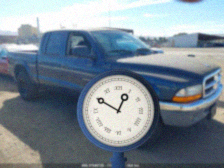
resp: 12h50
